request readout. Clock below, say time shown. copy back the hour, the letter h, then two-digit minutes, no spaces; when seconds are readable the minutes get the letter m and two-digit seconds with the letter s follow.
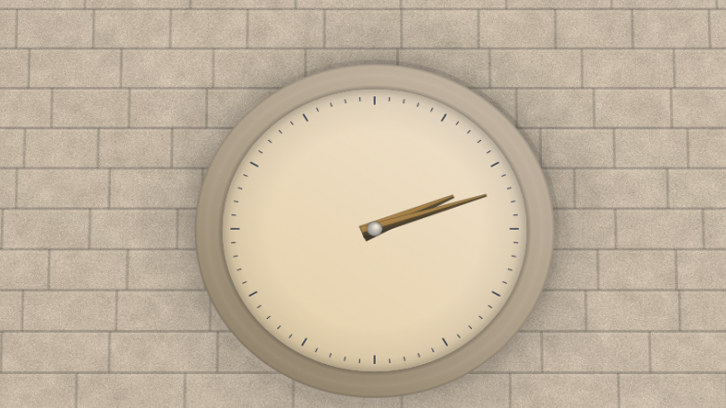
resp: 2h12
